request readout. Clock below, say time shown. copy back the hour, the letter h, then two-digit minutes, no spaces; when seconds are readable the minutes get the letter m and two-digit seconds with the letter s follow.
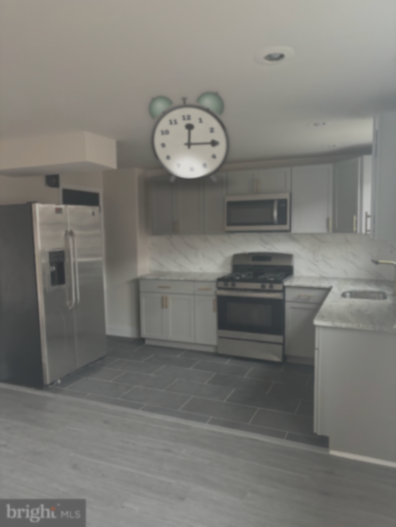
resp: 12h15
